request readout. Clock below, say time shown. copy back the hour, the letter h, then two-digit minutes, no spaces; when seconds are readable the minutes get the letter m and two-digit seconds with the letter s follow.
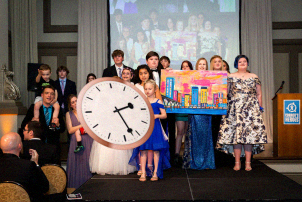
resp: 2h27
